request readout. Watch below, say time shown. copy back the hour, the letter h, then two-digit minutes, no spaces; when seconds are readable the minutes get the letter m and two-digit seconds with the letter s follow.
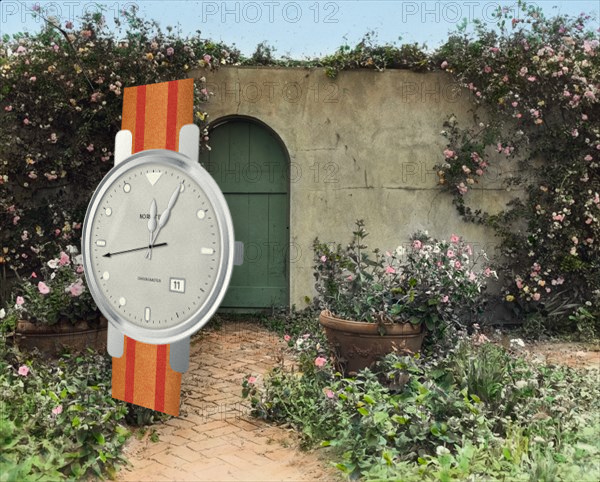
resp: 12h04m43s
